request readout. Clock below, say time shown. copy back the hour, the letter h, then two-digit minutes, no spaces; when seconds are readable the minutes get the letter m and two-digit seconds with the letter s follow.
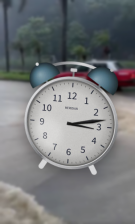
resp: 3h13
